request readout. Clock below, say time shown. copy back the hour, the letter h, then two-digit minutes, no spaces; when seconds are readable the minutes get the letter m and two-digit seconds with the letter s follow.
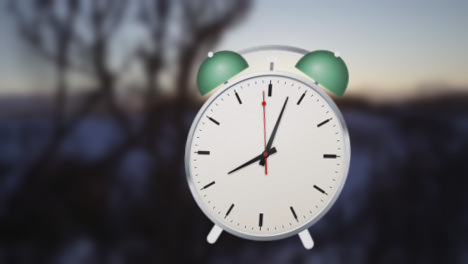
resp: 8h02m59s
